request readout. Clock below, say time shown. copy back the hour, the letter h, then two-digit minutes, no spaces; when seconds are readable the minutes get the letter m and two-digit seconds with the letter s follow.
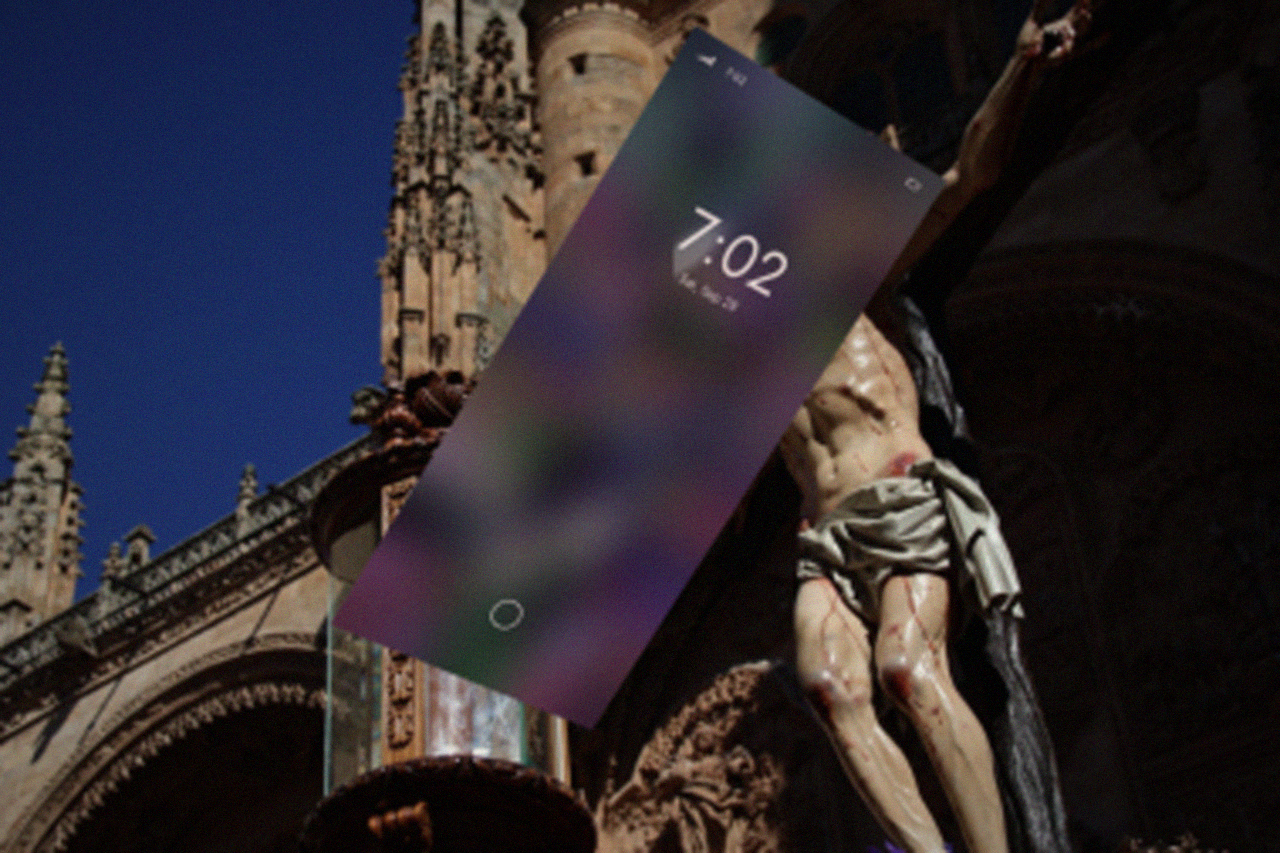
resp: 7h02
